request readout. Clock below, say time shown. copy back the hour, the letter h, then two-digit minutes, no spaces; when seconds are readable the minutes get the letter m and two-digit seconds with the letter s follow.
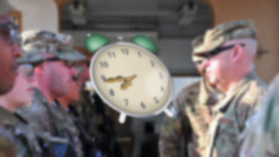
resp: 7h44
